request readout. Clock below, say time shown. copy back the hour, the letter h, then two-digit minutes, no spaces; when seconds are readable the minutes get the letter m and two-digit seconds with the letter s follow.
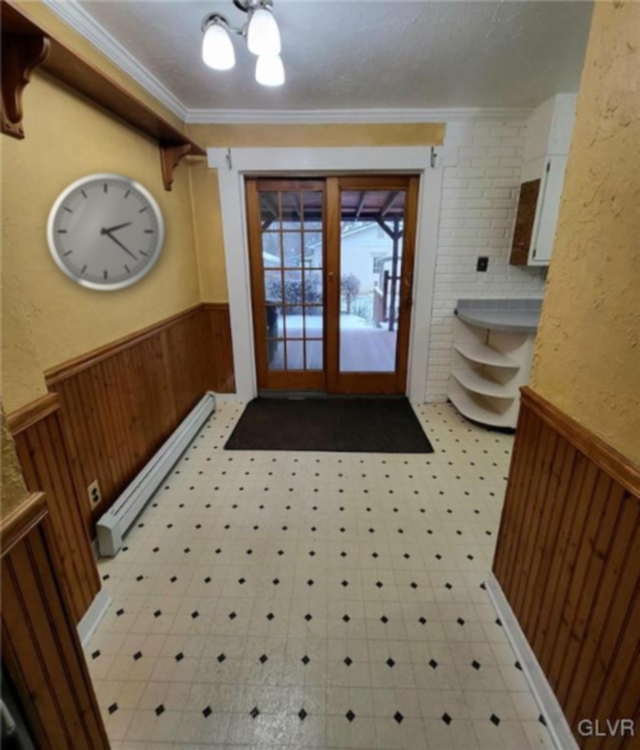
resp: 2h22
